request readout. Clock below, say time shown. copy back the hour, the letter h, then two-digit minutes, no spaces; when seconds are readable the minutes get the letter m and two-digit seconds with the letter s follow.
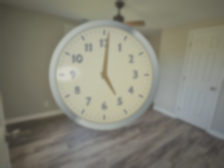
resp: 5h01
